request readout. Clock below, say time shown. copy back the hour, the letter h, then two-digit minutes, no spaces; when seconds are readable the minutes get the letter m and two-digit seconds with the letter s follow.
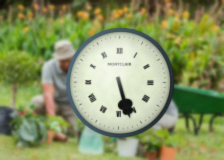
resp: 5h27
